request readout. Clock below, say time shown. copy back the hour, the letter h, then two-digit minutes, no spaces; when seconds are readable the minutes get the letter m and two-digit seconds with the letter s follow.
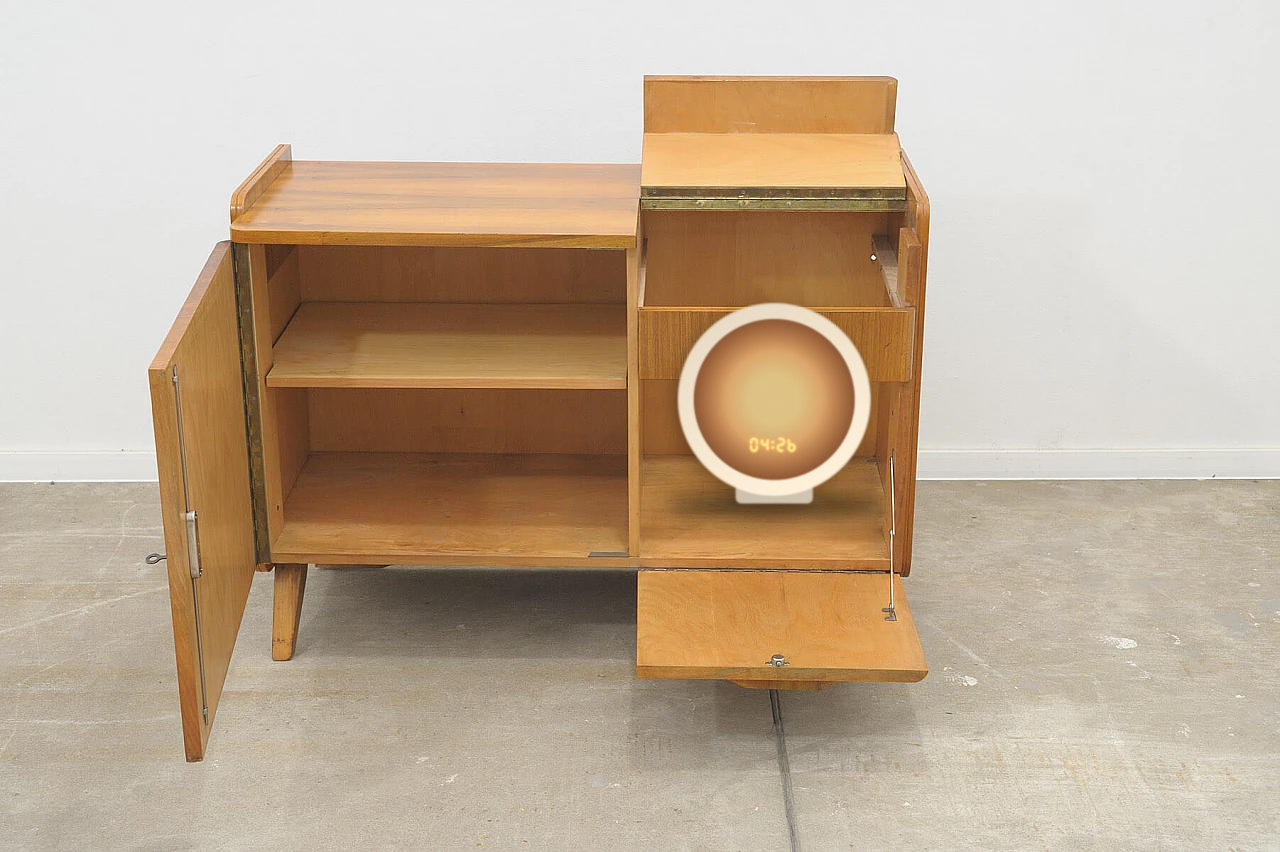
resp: 4h26
